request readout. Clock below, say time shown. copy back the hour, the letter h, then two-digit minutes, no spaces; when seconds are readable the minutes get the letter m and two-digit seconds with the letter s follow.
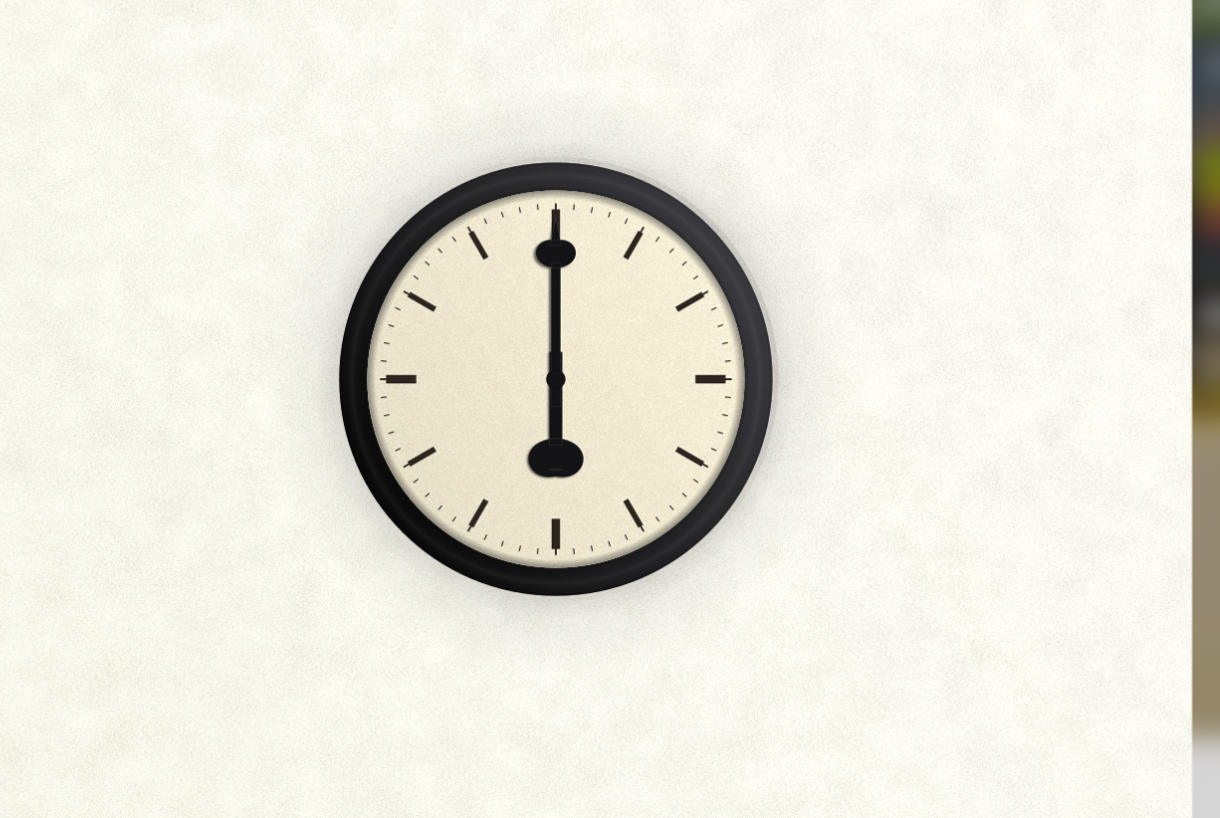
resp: 6h00
